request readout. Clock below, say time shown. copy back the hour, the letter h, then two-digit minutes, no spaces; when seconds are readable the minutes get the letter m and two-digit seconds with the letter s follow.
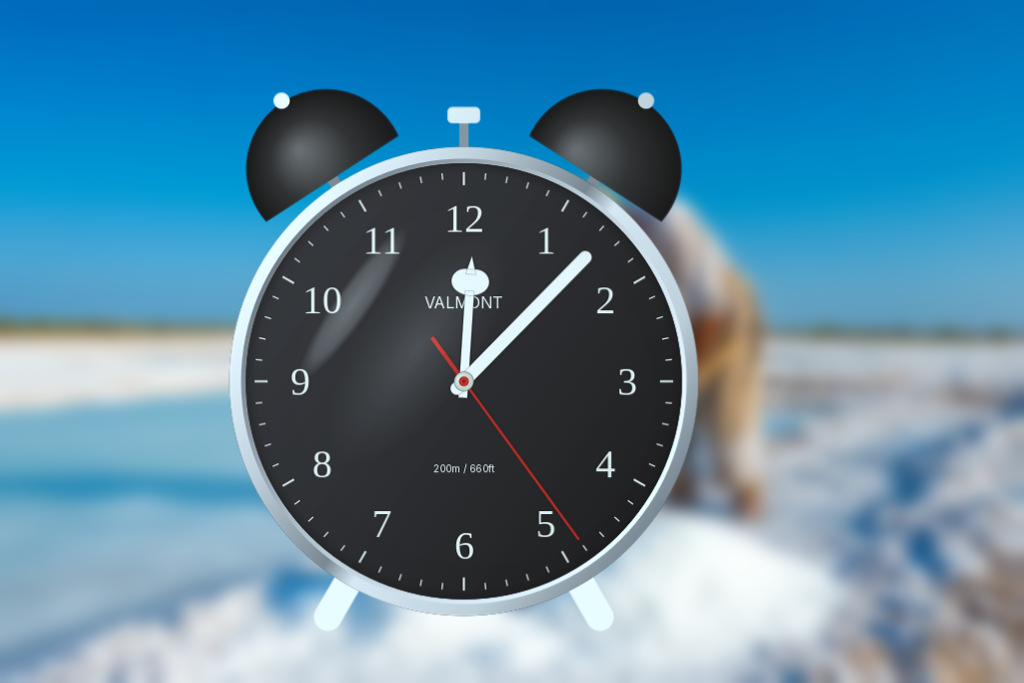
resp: 12h07m24s
